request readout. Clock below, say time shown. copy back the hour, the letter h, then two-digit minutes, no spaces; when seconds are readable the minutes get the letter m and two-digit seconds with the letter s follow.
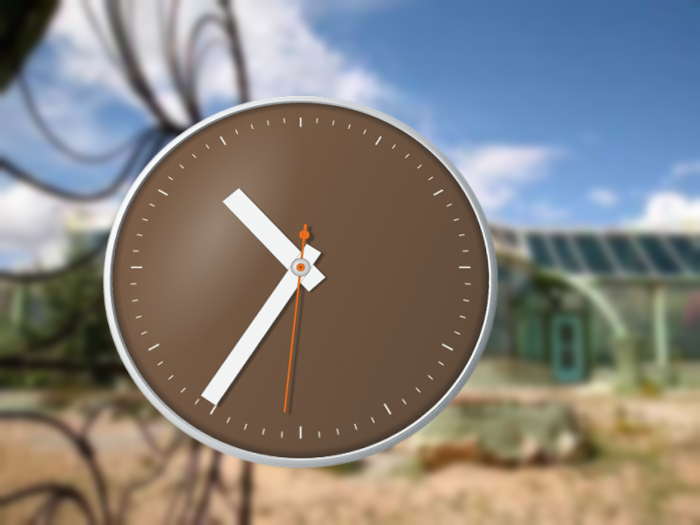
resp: 10h35m31s
